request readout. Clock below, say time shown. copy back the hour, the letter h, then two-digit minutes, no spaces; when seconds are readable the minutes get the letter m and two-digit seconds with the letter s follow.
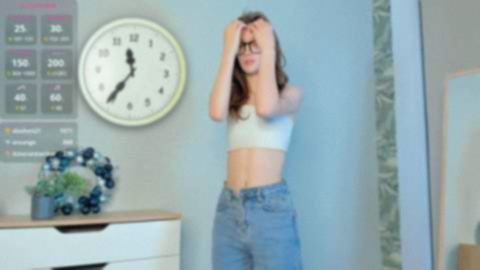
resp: 11h36
